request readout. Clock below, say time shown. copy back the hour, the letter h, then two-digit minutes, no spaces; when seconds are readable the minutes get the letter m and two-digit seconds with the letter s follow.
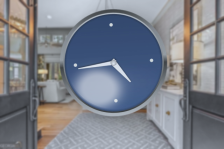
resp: 4h44
